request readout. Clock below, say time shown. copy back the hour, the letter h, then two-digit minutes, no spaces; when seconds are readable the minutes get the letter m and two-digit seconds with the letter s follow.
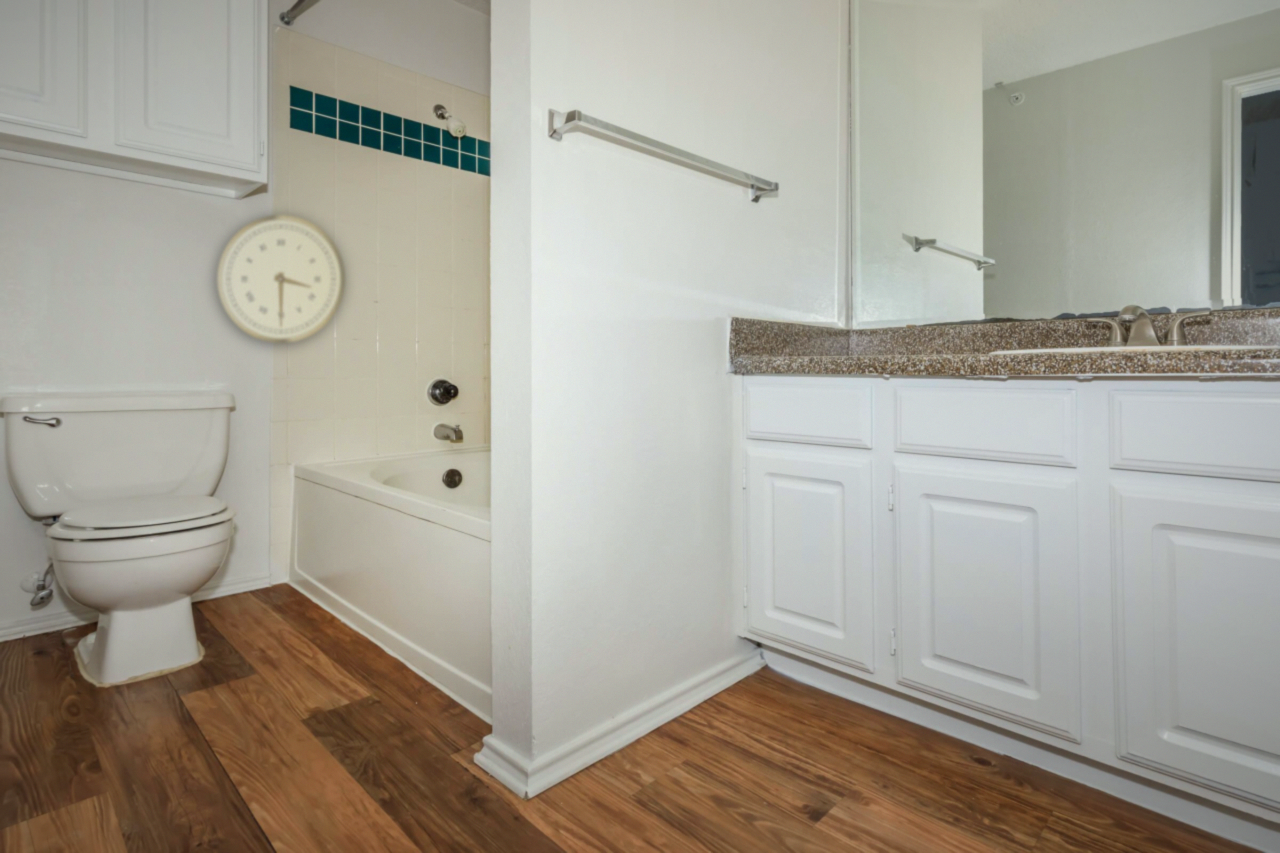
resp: 3h30
